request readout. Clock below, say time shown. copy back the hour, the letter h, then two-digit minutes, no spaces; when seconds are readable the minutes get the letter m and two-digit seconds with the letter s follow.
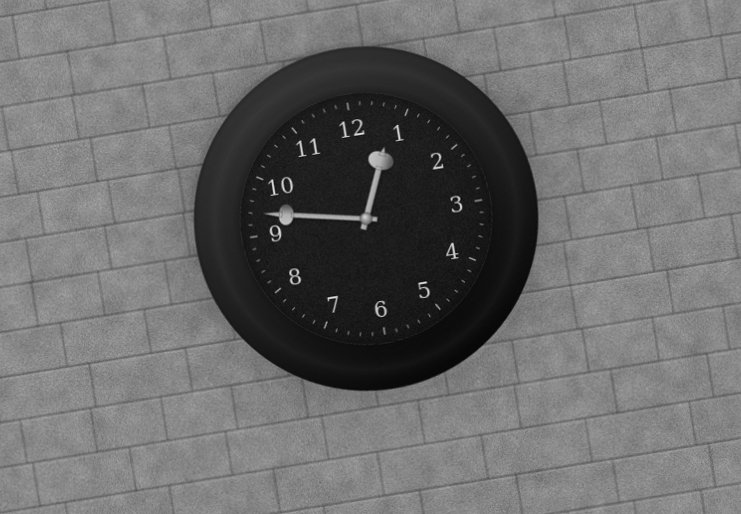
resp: 12h47
